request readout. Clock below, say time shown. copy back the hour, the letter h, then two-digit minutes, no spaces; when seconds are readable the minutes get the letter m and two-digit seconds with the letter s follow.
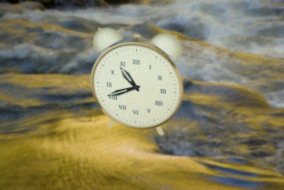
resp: 10h41
